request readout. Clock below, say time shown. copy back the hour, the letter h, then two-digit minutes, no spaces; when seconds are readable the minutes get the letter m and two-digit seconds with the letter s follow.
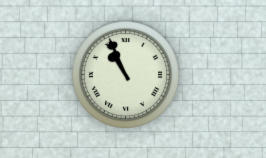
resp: 10h56
